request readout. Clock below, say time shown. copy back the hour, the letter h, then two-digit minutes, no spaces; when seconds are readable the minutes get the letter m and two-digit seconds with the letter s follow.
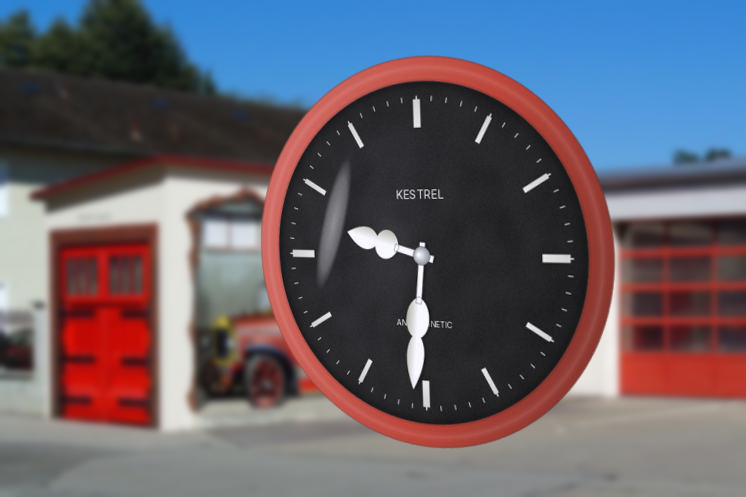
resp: 9h31
